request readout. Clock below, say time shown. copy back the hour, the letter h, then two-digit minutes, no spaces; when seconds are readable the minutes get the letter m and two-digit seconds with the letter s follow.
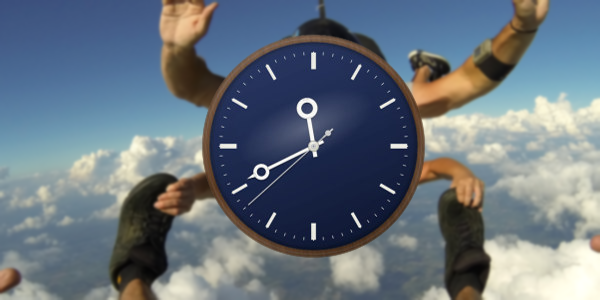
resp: 11h40m38s
